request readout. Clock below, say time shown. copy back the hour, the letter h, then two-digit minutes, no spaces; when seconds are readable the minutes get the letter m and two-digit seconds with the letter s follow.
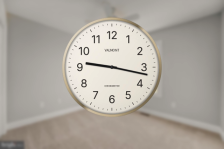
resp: 9h17
